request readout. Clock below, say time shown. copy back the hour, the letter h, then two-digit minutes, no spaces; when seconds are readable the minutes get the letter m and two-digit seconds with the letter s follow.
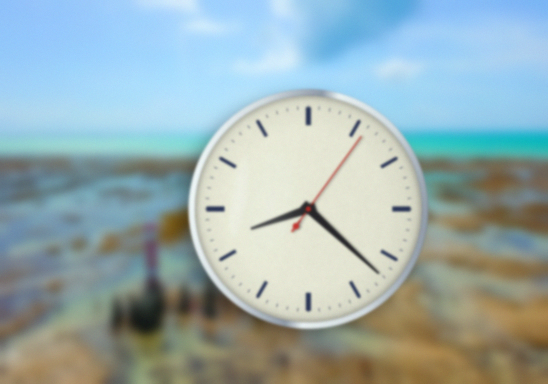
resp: 8h22m06s
